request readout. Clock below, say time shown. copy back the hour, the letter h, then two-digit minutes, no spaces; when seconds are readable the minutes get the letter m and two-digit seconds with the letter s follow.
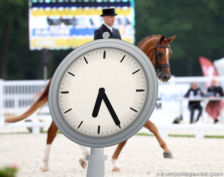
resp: 6h25
